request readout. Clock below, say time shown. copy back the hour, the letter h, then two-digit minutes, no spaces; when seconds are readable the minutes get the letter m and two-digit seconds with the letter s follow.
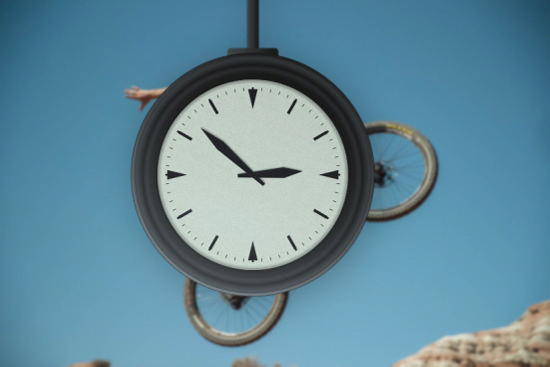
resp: 2h52
